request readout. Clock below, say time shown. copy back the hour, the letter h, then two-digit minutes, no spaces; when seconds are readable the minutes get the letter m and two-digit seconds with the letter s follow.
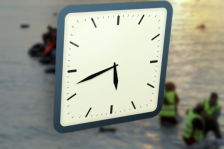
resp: 5h42
